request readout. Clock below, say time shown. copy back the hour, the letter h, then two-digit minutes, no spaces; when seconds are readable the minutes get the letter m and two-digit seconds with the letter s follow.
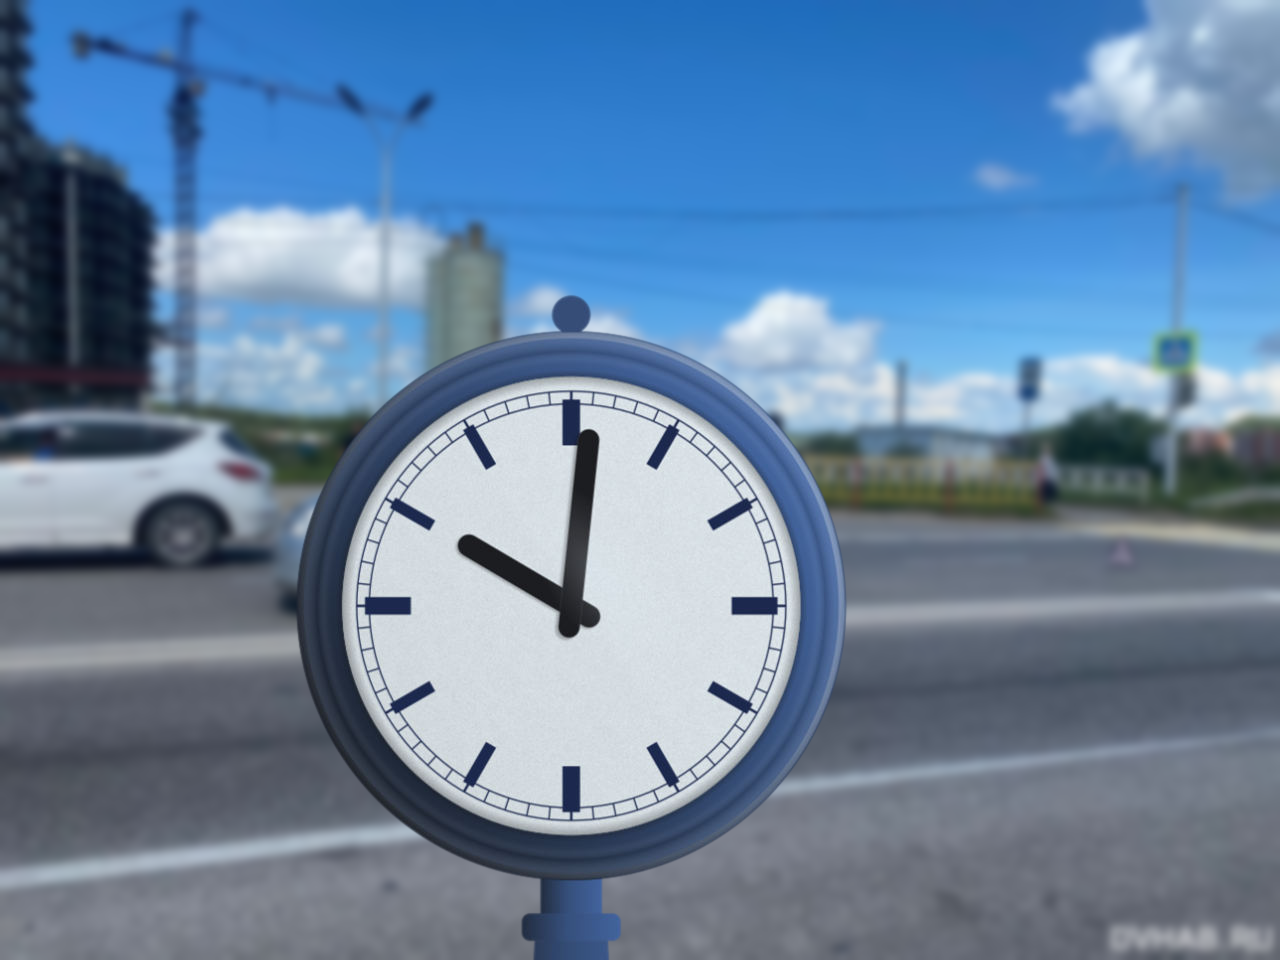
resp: 10h01
